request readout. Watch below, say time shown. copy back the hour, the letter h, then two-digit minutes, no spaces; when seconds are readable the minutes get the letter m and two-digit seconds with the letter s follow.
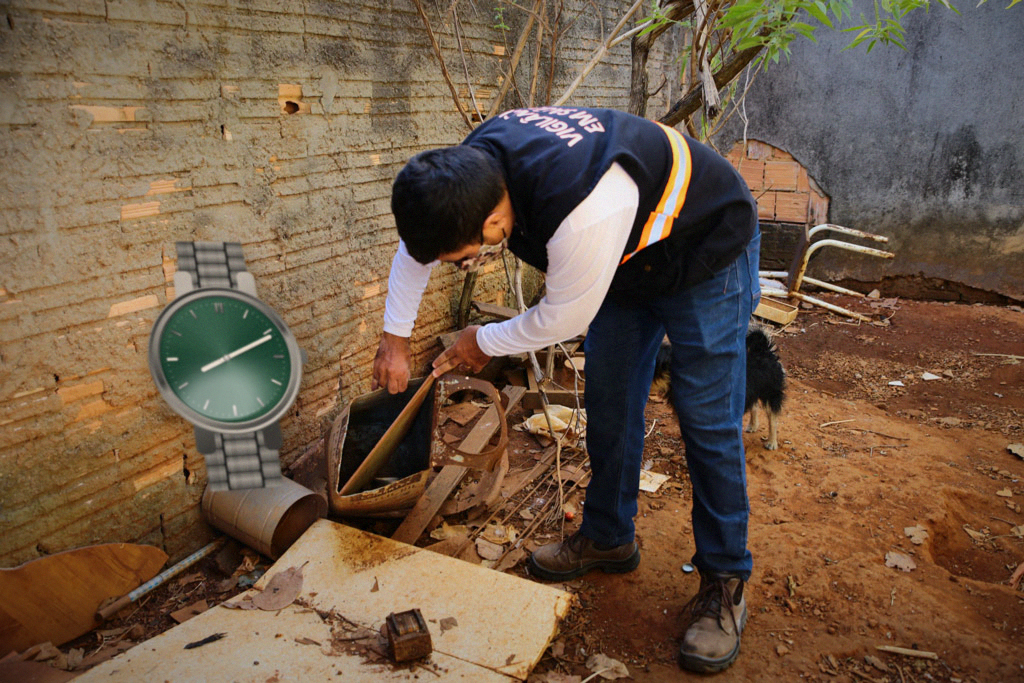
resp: 8h11
